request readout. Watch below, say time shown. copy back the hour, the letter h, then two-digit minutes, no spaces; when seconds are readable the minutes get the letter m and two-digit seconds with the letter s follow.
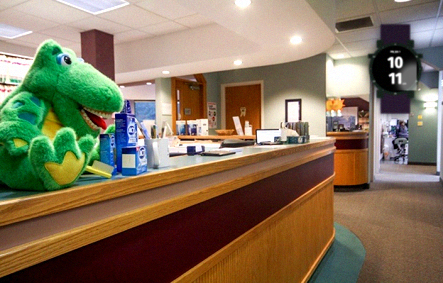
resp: 10h11
